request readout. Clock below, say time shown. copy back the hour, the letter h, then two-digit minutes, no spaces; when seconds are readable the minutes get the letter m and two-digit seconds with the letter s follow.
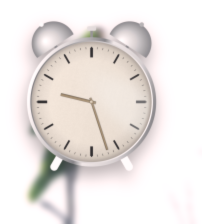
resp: 9h27
